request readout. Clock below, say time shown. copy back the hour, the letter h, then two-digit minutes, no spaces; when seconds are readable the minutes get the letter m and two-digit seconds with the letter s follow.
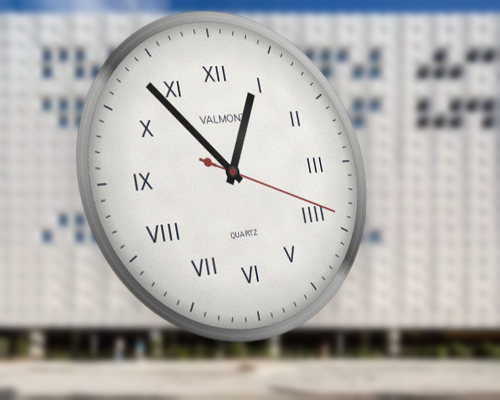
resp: 12h53m19s
